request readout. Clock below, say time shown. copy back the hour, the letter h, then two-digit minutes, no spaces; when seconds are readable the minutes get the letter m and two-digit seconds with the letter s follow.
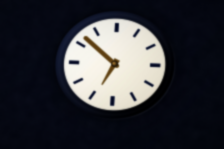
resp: 6h52
